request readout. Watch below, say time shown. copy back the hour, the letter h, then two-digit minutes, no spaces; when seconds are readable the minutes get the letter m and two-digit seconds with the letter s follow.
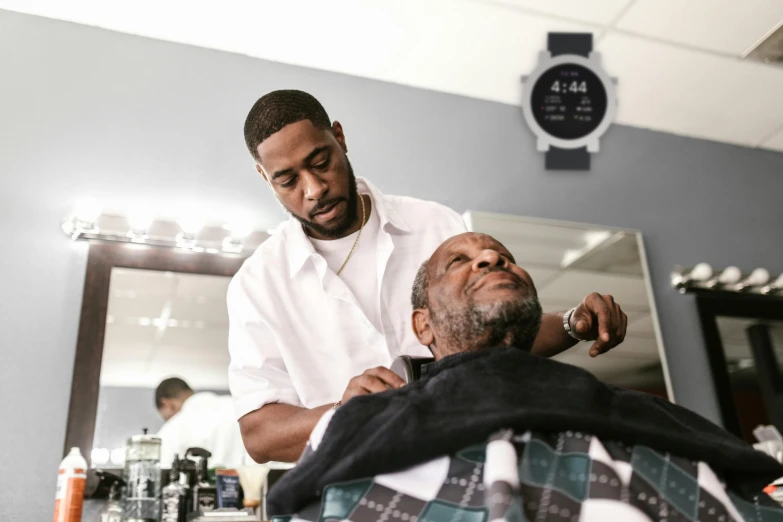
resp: 4h44
